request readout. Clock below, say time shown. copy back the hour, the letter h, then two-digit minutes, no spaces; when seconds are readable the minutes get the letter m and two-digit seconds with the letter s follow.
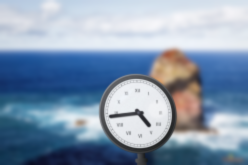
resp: 4h44
